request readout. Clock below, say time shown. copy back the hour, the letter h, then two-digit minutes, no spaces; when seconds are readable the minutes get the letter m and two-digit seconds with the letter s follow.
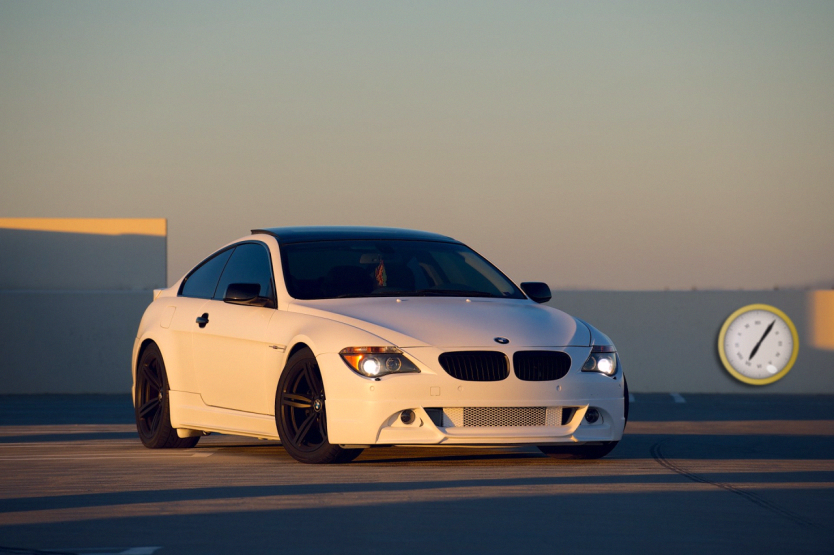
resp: 7h06
